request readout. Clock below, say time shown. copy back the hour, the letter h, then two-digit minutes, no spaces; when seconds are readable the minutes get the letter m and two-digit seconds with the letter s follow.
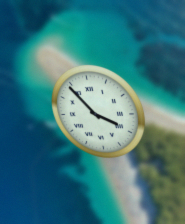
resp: 3h54
